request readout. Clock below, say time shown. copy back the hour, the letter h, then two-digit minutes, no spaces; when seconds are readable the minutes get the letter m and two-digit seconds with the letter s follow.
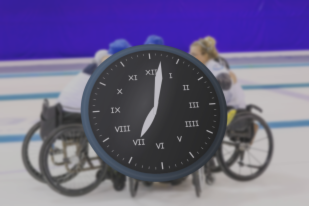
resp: 7h02
